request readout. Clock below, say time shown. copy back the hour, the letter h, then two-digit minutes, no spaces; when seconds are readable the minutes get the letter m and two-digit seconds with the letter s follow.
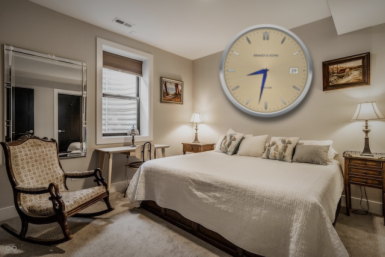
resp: 8h32
